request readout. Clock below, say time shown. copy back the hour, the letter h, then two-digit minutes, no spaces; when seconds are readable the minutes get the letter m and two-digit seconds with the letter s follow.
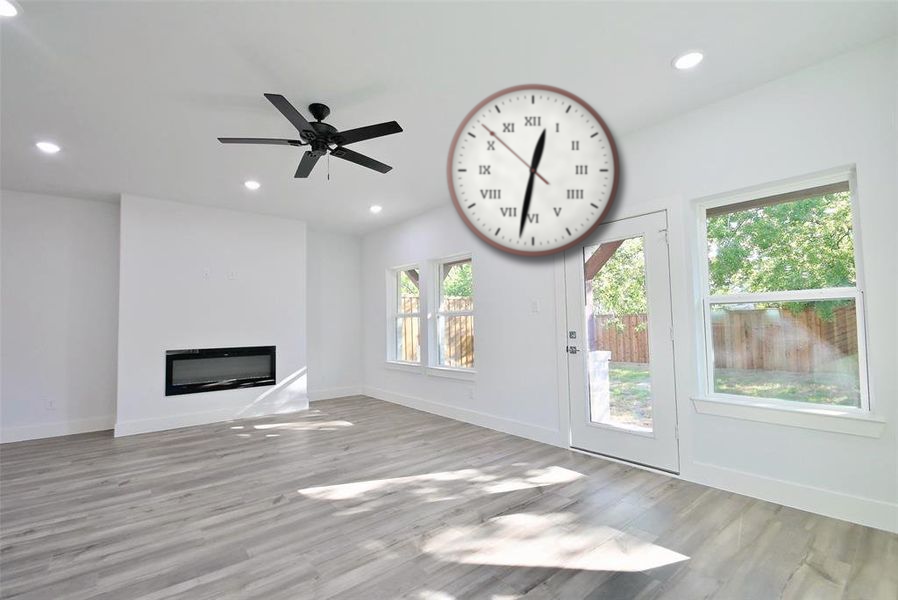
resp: 12h31m52s
